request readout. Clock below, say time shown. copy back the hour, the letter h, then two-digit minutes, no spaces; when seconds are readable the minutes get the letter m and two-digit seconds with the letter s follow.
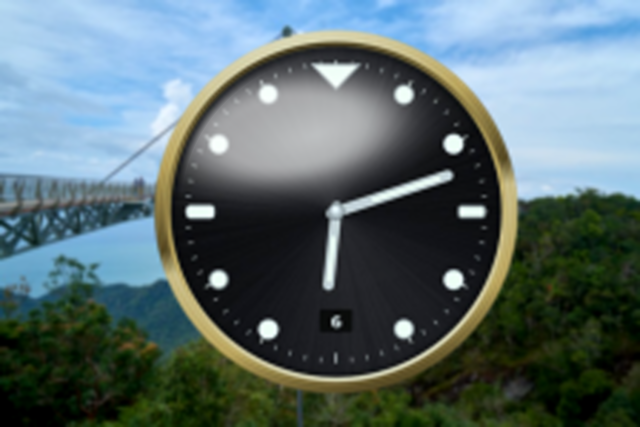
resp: 6h12
